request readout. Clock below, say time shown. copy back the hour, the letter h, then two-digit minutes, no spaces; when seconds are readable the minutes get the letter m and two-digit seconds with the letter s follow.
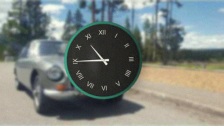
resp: 10h45
